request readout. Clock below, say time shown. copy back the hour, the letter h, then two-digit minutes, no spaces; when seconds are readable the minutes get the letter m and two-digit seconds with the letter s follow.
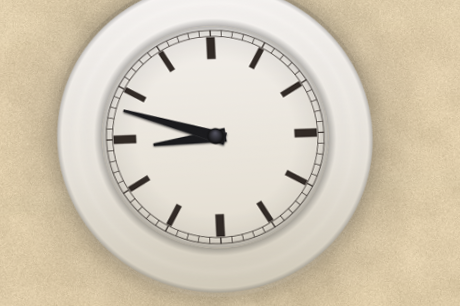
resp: 8h48
